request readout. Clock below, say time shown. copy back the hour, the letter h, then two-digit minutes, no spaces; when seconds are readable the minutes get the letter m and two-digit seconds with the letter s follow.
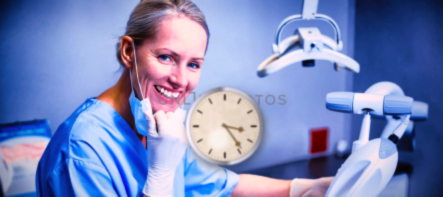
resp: 3h24
